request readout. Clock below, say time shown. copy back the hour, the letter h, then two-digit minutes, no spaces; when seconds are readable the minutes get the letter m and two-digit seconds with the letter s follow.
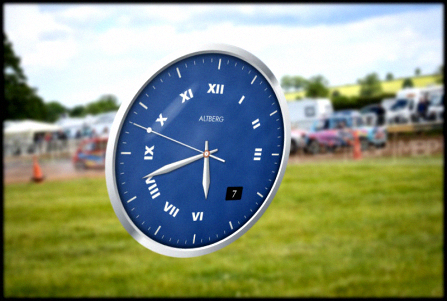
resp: 5h41m48s
